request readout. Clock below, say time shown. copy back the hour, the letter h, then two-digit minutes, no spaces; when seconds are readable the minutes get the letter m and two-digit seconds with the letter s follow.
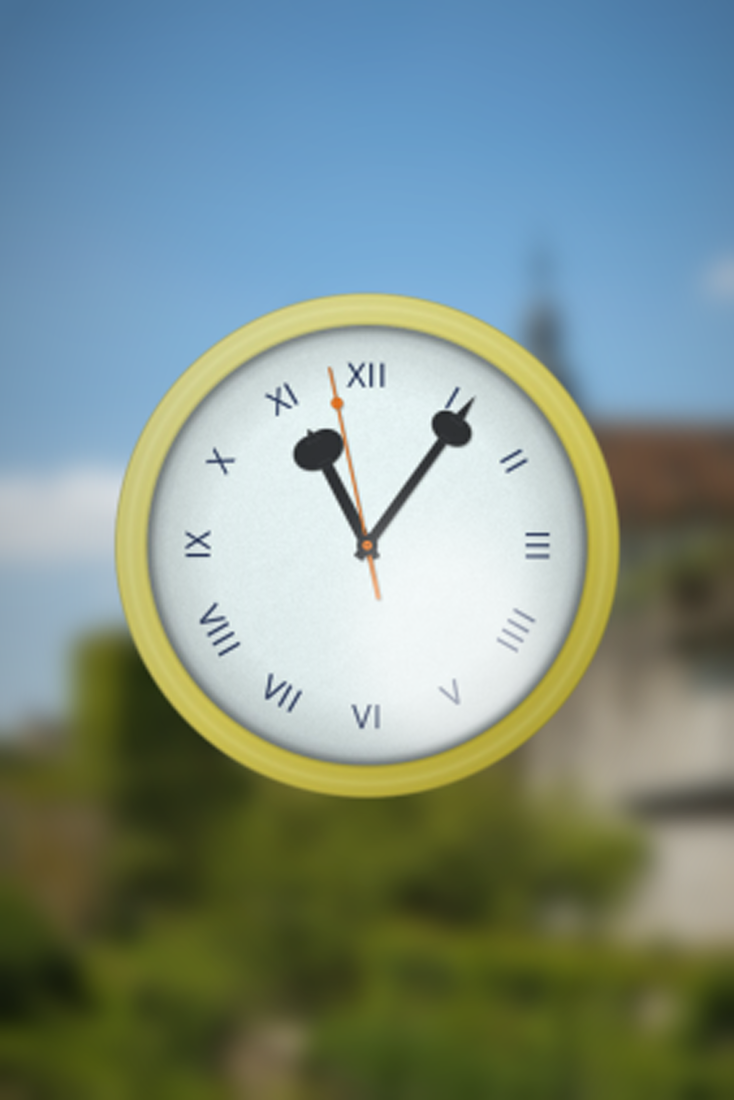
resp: 11h05m58s
